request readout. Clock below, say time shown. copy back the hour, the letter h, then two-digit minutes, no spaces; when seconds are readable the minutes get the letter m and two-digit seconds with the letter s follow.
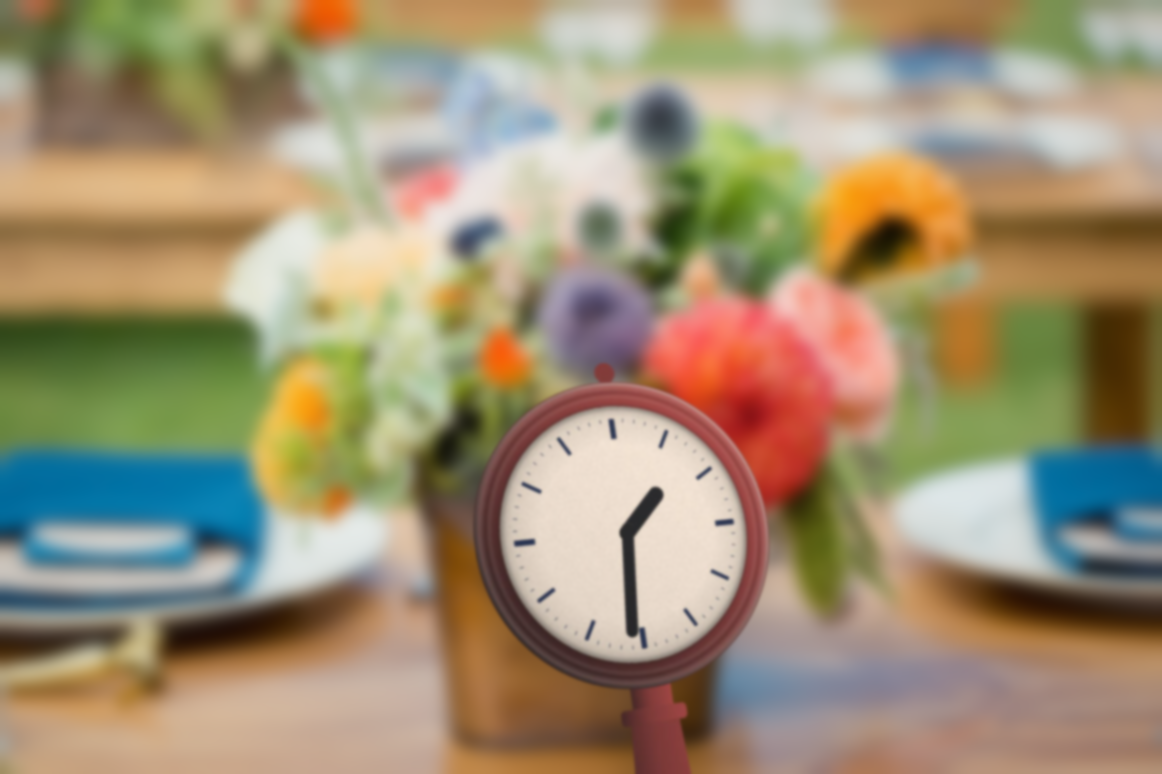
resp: 1h31
